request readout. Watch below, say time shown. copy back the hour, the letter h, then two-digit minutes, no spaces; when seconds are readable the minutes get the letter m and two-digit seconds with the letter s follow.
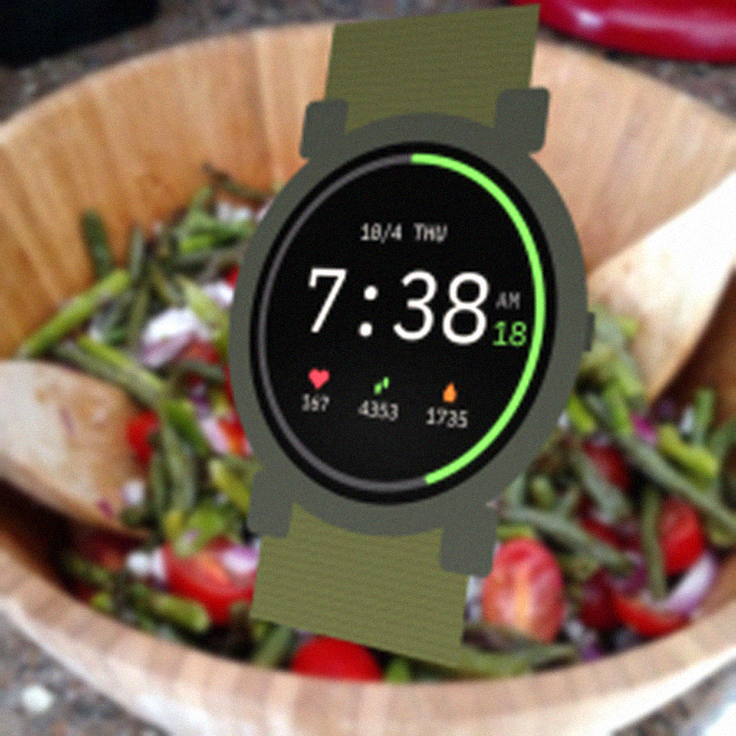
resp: 7h38m18s
